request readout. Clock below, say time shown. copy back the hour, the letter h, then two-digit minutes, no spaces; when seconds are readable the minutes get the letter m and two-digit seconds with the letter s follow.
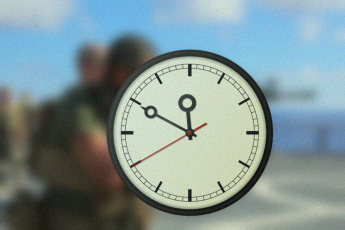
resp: 11h49m40s
